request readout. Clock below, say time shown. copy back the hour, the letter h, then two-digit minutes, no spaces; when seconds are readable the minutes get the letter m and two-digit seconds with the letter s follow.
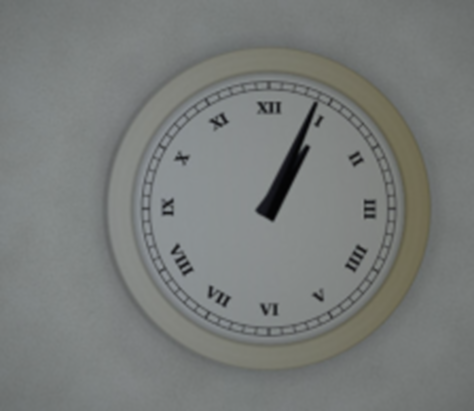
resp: 1h04
